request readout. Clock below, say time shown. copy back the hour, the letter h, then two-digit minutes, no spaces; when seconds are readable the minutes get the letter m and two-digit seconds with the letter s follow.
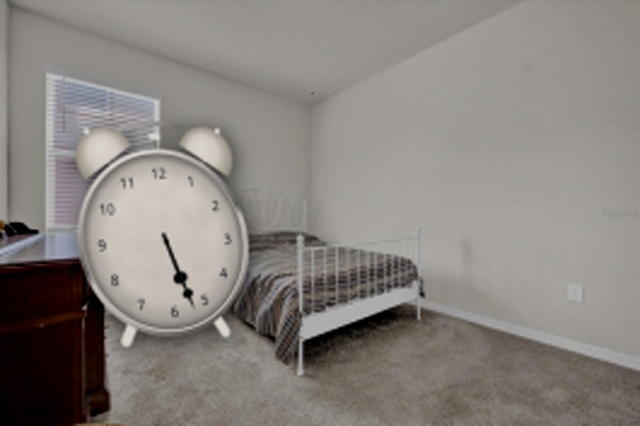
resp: 5h27
